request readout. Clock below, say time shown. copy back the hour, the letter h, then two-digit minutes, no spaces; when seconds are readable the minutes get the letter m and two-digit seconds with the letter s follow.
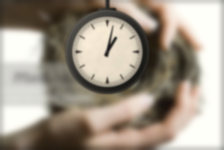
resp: 1h02
